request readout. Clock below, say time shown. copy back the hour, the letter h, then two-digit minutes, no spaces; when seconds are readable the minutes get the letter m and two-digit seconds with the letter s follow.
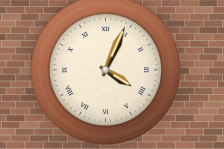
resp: 4h04
